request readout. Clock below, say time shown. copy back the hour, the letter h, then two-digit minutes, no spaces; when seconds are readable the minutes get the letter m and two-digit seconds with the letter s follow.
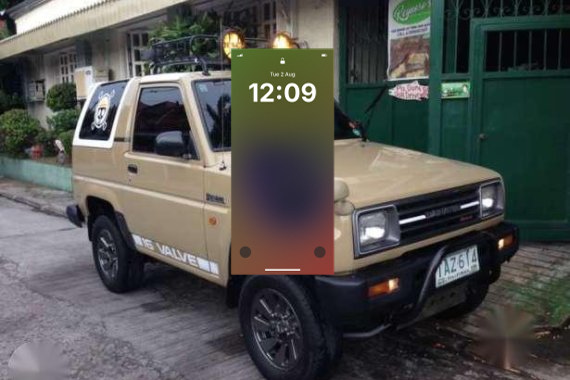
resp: 12h09
